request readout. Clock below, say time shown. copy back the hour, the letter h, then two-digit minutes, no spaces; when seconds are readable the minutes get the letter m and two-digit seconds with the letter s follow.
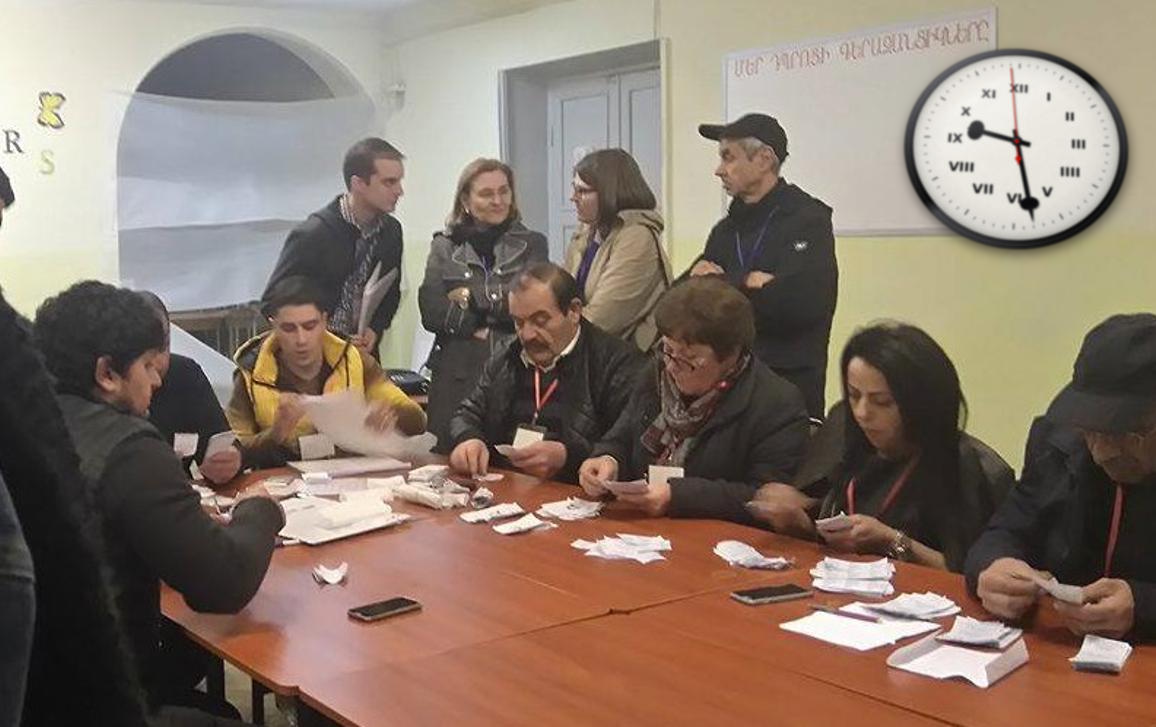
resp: 9h27m59s
